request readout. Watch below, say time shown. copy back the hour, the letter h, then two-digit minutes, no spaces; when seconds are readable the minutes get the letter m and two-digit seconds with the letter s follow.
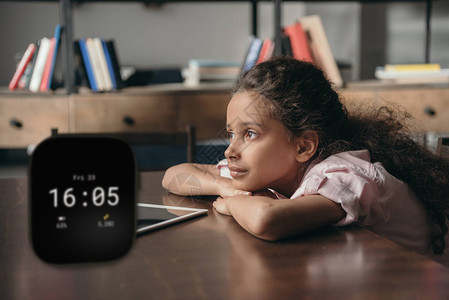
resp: 16h05
